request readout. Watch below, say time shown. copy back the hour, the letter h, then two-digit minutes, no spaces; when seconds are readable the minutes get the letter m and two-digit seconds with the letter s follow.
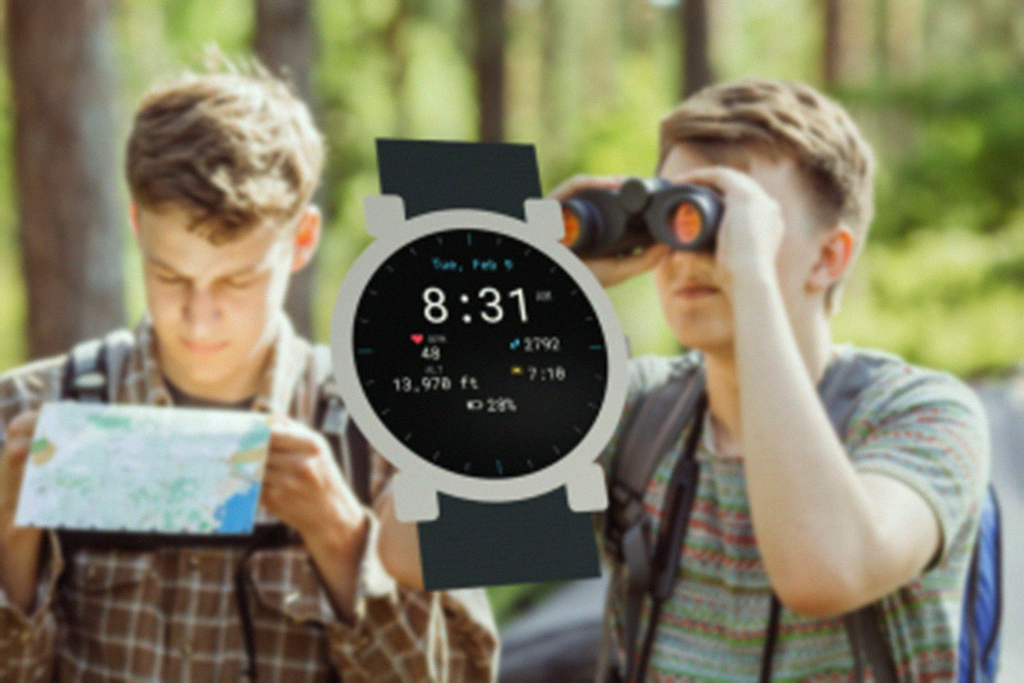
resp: 8h31
